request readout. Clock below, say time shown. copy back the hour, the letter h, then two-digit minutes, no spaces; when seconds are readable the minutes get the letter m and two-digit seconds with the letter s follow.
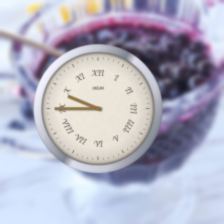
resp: 9h45
